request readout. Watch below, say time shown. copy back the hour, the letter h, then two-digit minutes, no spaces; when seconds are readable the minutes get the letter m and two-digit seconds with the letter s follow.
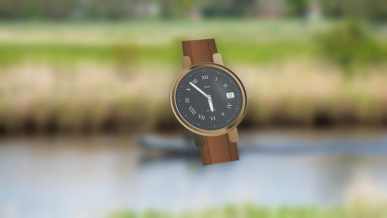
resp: 5h53
